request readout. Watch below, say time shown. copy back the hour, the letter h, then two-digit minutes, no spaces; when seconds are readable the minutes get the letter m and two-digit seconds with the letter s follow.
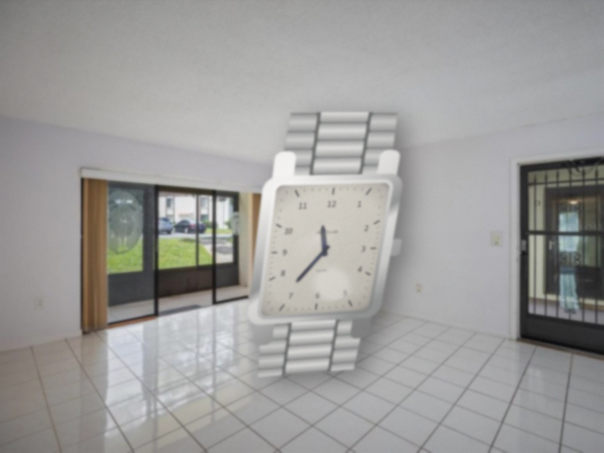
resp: 11h36
